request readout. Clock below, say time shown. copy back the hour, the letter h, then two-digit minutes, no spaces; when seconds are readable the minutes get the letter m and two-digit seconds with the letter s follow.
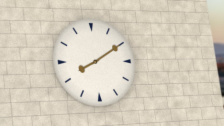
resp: 8h10
